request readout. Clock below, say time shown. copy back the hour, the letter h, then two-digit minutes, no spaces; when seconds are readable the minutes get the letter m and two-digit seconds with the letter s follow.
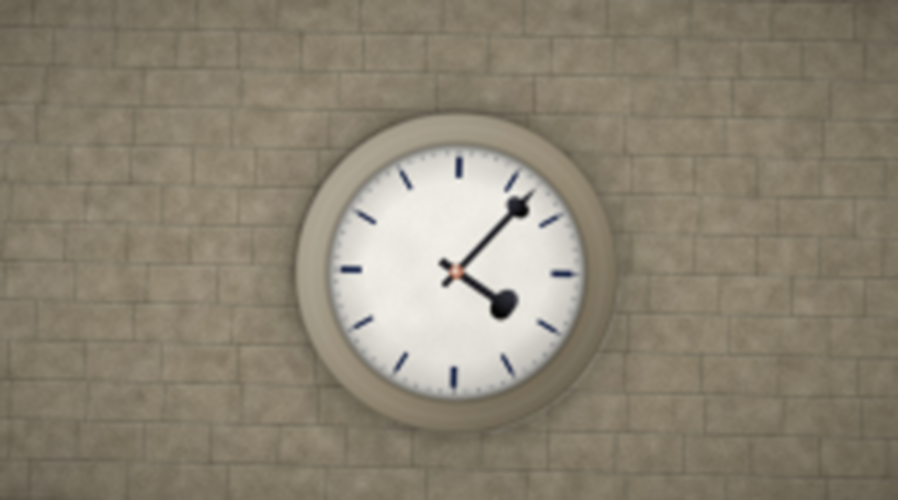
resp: 4h07
